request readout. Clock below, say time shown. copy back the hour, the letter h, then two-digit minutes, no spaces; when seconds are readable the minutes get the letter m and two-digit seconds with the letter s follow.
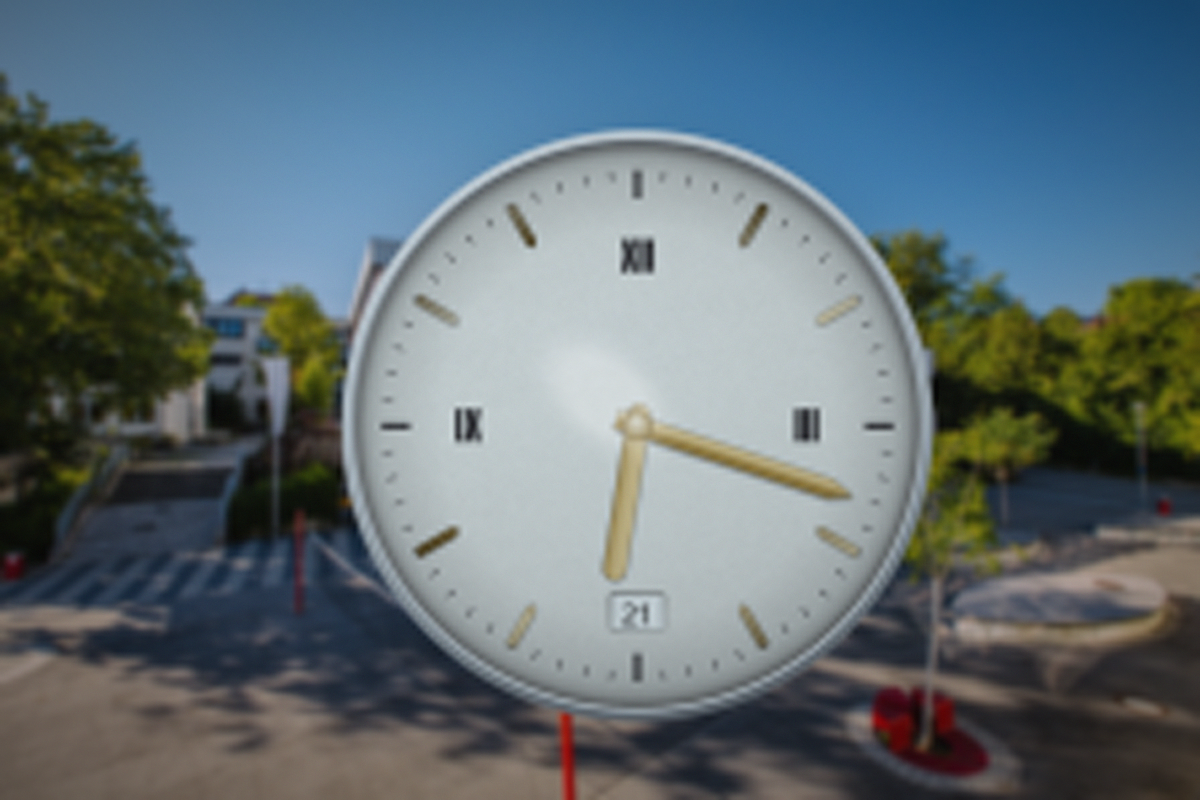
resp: 6h18
